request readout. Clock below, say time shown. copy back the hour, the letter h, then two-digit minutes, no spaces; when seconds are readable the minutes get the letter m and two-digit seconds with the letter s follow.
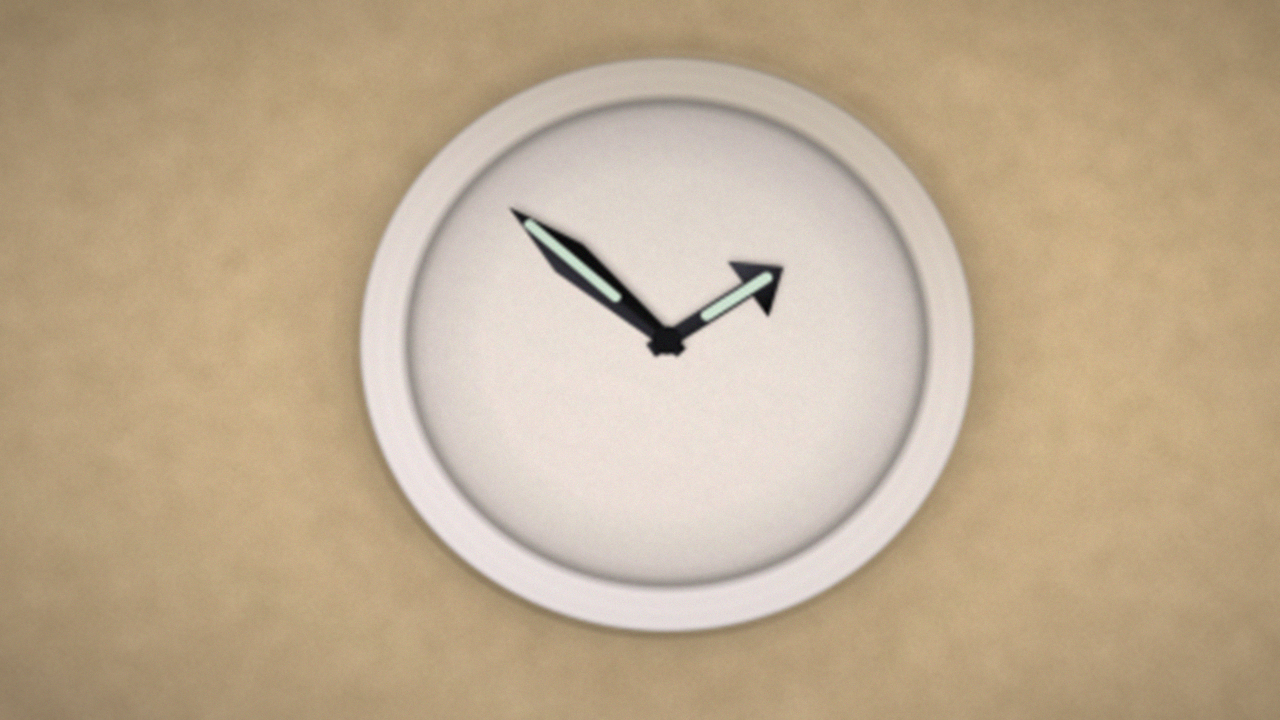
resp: 1h52
